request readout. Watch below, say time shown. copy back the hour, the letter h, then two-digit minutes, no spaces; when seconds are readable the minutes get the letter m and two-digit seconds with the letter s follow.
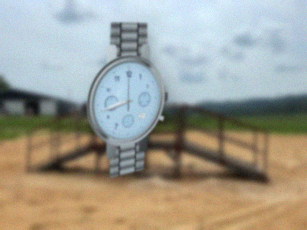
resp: 8h43
